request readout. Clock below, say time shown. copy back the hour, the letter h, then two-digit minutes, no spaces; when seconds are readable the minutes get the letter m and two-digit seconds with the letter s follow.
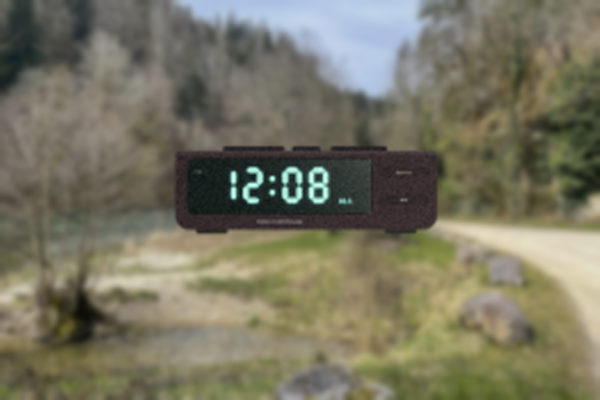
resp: 12h08
